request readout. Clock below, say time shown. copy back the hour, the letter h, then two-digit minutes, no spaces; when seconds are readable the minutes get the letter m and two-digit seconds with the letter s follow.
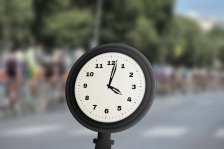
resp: 4h02
